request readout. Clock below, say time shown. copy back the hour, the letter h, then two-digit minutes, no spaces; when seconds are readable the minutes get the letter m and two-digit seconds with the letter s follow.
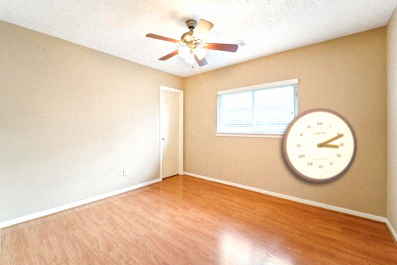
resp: 3h11
